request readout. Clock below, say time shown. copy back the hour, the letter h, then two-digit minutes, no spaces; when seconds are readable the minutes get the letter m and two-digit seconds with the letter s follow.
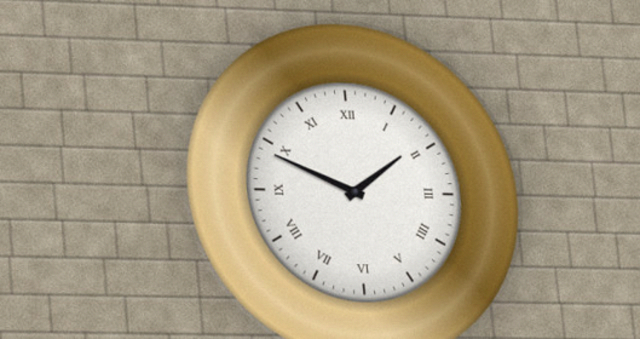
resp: 1h49
